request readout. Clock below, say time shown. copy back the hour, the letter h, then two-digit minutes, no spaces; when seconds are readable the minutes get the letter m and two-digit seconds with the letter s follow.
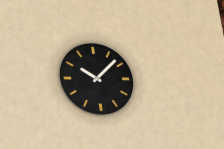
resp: 10h08
